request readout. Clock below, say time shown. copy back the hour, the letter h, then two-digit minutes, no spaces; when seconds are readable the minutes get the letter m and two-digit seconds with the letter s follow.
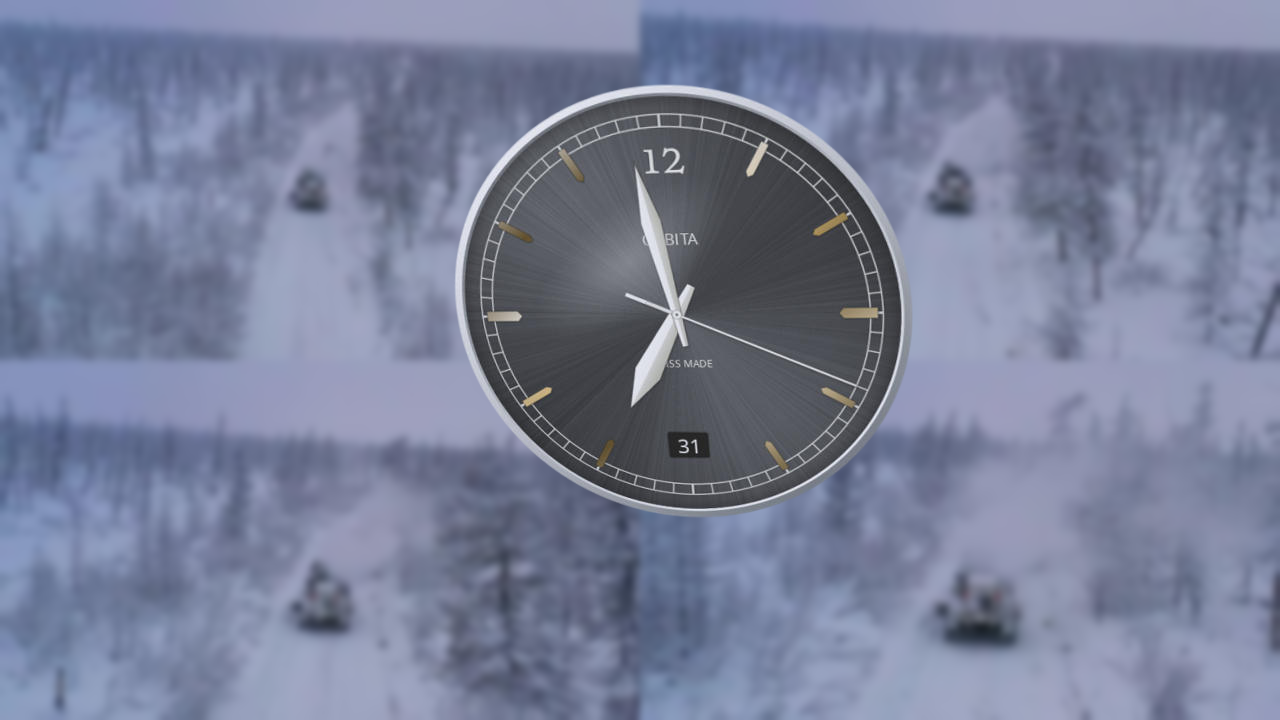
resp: 6h58m19s
